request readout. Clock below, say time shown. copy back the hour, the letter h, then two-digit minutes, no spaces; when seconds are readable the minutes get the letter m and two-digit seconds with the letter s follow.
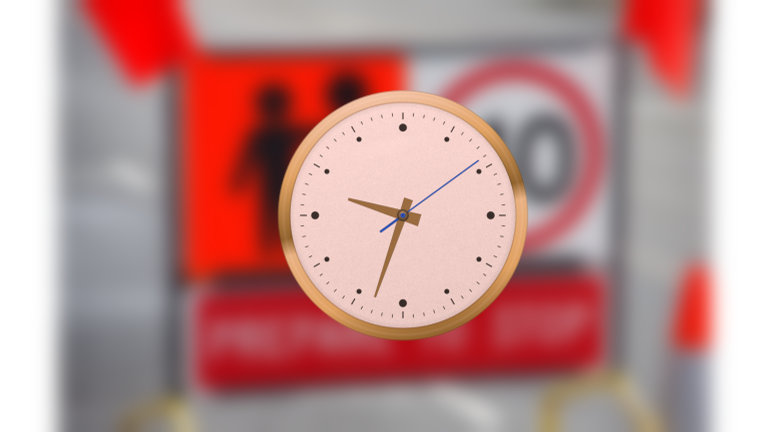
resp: 9h33m09s
